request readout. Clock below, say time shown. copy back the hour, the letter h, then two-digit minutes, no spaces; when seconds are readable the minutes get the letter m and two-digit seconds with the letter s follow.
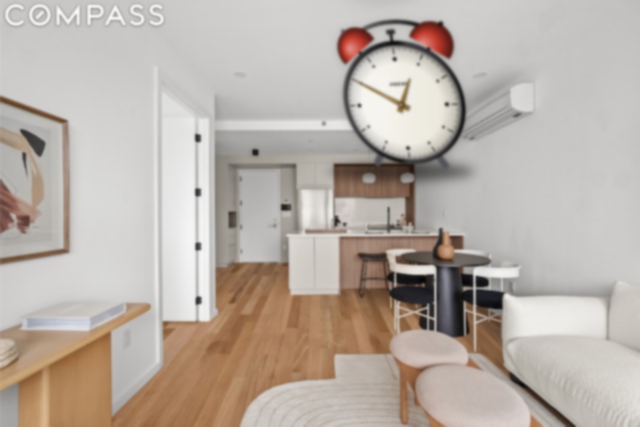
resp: 12h50
